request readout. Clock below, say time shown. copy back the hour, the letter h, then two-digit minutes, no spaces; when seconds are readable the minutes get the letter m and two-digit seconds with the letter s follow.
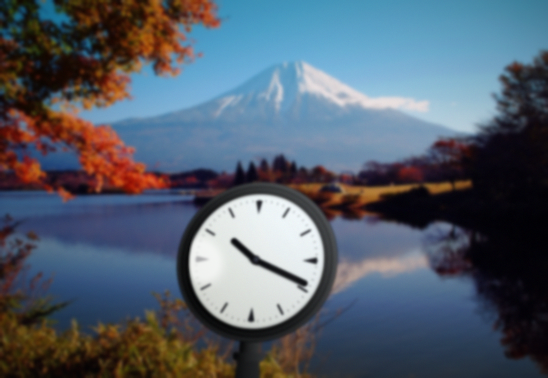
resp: 10h19
